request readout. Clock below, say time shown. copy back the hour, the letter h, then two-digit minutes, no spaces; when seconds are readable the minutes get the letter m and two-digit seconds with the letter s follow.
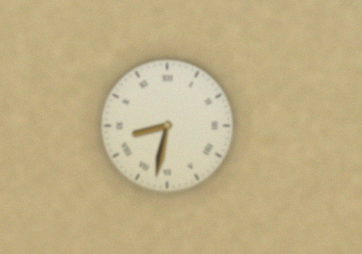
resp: 8h32
